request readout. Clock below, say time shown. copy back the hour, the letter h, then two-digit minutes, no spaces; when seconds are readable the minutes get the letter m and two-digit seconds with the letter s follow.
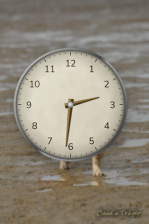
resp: 2h31
